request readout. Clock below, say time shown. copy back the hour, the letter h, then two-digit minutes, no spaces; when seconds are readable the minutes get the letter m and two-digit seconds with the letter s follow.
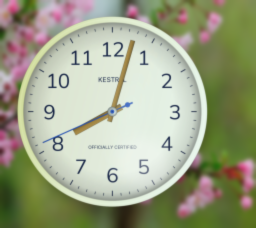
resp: 8h02m41s
